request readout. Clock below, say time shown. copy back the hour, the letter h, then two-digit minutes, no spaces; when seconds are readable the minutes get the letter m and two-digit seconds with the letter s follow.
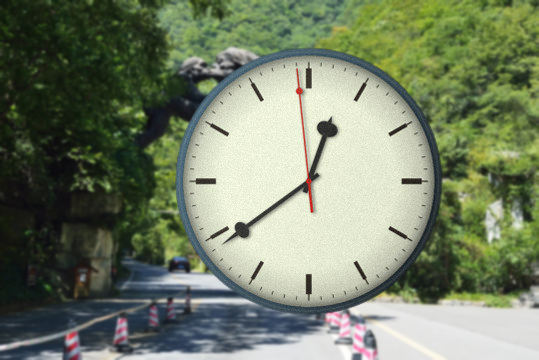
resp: 12h38m59s
